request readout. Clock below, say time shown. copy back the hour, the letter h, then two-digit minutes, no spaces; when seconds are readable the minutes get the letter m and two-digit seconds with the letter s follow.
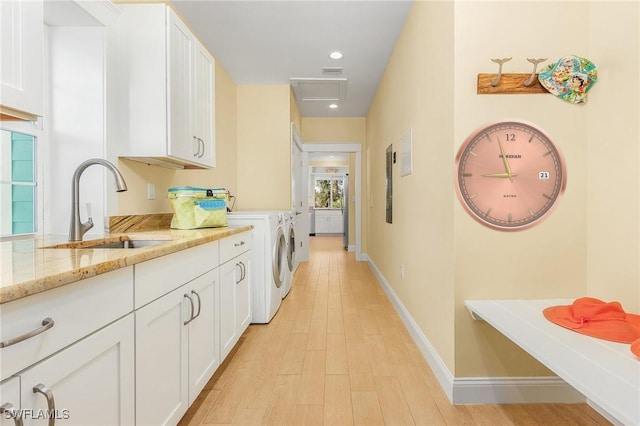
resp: 8h57
